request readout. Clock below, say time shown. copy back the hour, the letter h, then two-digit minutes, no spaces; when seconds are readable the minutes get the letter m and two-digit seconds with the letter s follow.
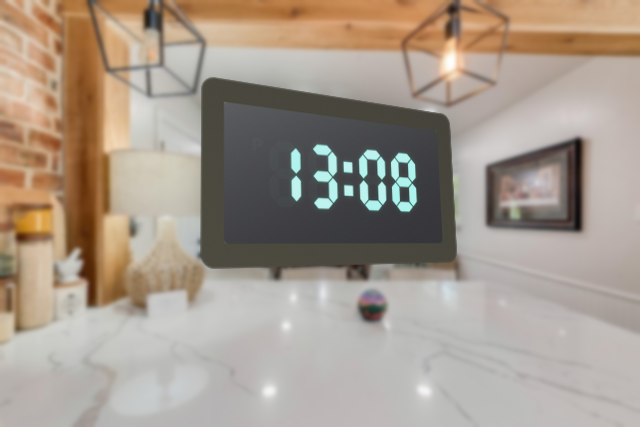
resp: 13h08
